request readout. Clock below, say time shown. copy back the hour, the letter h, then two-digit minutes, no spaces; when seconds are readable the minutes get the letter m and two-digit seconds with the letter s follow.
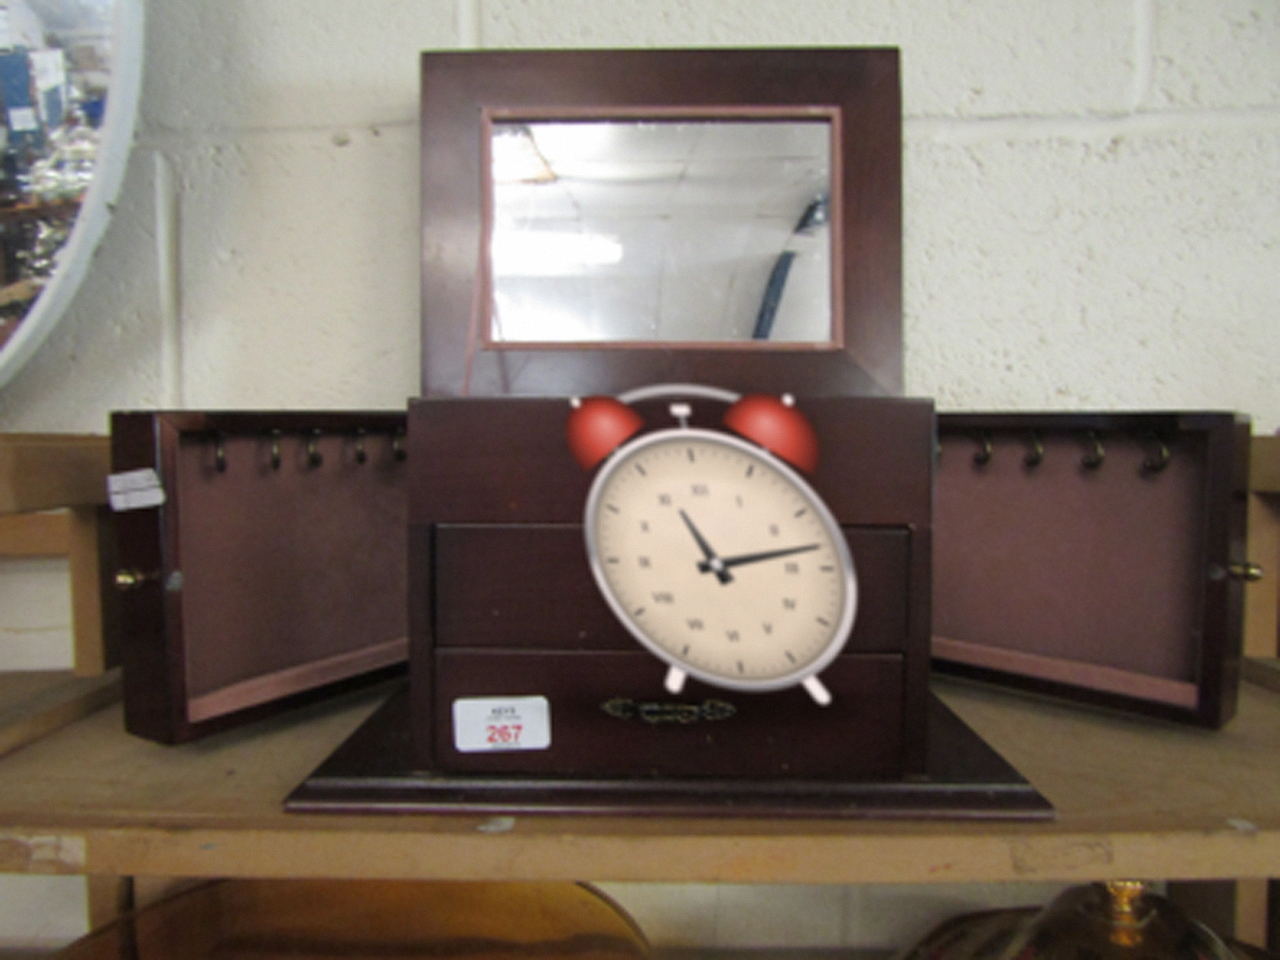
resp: 11h13
